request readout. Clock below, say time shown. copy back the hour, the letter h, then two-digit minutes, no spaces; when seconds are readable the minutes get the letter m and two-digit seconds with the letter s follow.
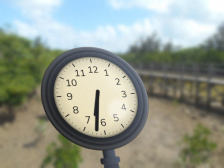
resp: 6h32
